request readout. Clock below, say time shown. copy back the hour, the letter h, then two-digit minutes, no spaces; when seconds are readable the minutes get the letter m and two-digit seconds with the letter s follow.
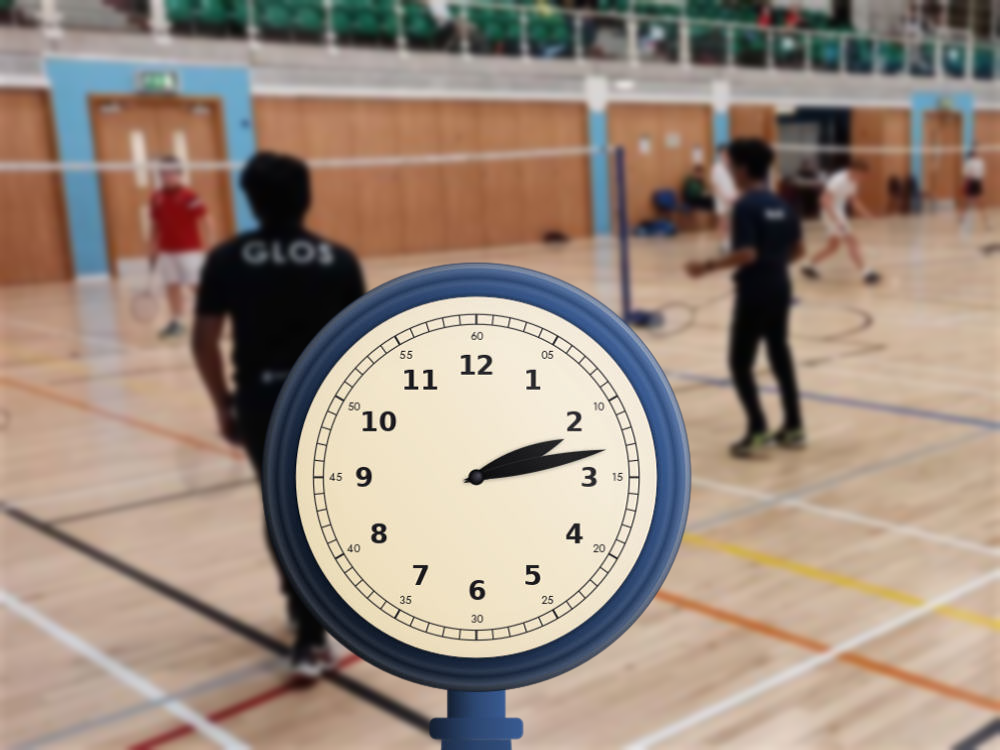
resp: 2h13
